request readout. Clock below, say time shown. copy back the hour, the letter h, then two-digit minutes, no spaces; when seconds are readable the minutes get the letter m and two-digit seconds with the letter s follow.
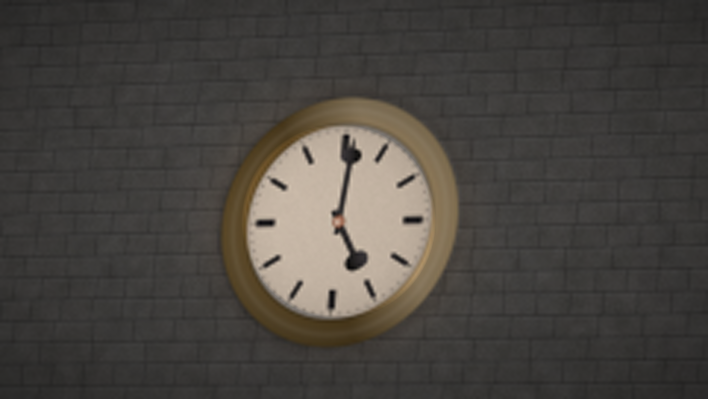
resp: 5h01
